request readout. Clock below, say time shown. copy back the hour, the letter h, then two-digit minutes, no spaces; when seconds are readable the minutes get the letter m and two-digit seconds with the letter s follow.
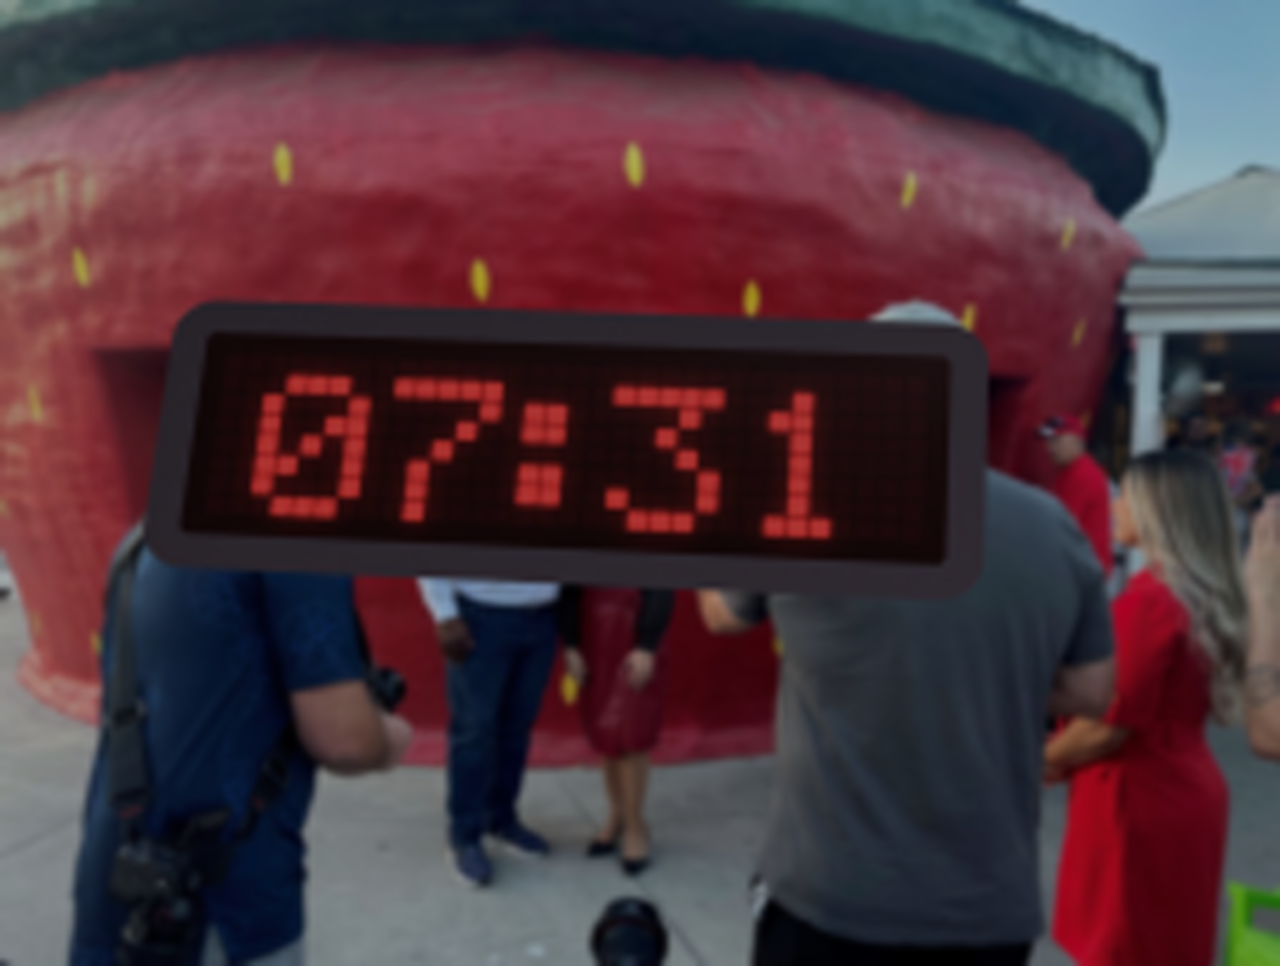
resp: 7h31
